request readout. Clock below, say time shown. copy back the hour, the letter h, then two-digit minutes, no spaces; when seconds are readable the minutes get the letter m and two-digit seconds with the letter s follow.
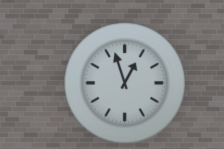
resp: 12h57
